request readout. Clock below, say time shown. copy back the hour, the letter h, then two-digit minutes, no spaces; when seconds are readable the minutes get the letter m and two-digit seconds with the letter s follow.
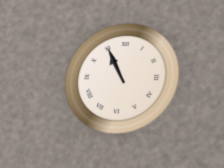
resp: 10h55
